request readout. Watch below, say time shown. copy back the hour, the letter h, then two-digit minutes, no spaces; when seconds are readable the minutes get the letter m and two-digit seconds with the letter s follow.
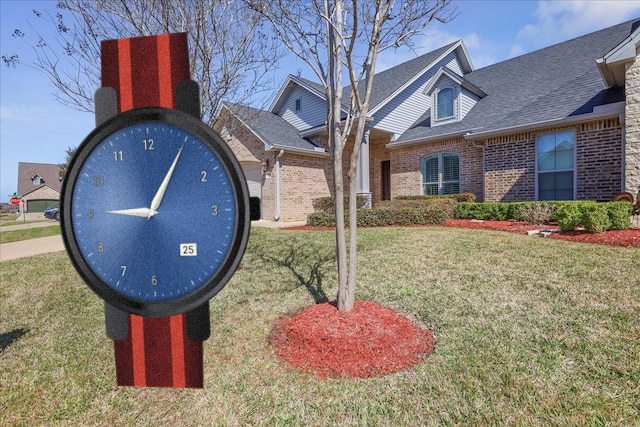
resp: 9h05
